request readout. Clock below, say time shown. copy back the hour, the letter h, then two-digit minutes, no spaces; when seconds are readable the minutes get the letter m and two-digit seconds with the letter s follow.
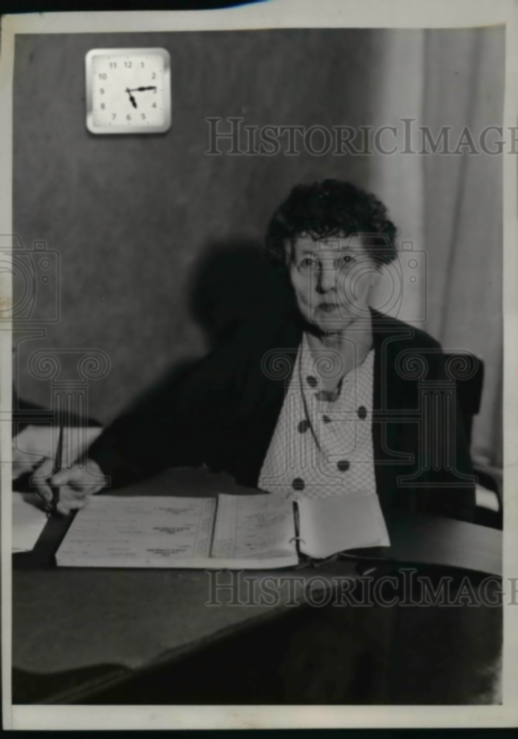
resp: 5h14
